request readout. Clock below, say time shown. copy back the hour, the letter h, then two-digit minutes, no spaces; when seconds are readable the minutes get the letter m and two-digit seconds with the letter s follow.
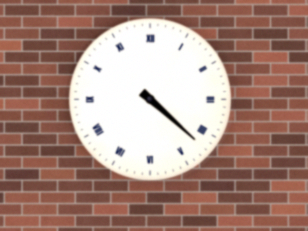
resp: 4h22
